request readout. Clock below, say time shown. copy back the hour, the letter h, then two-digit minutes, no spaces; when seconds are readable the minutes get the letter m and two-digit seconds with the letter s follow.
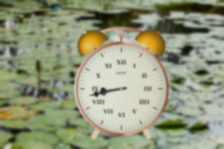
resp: 8h43
